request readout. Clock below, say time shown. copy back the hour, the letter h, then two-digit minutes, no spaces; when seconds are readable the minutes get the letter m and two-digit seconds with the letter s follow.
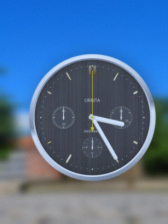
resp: 3h25
